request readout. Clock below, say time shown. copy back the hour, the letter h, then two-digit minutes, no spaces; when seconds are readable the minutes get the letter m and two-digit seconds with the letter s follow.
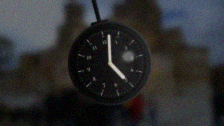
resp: 5h02
